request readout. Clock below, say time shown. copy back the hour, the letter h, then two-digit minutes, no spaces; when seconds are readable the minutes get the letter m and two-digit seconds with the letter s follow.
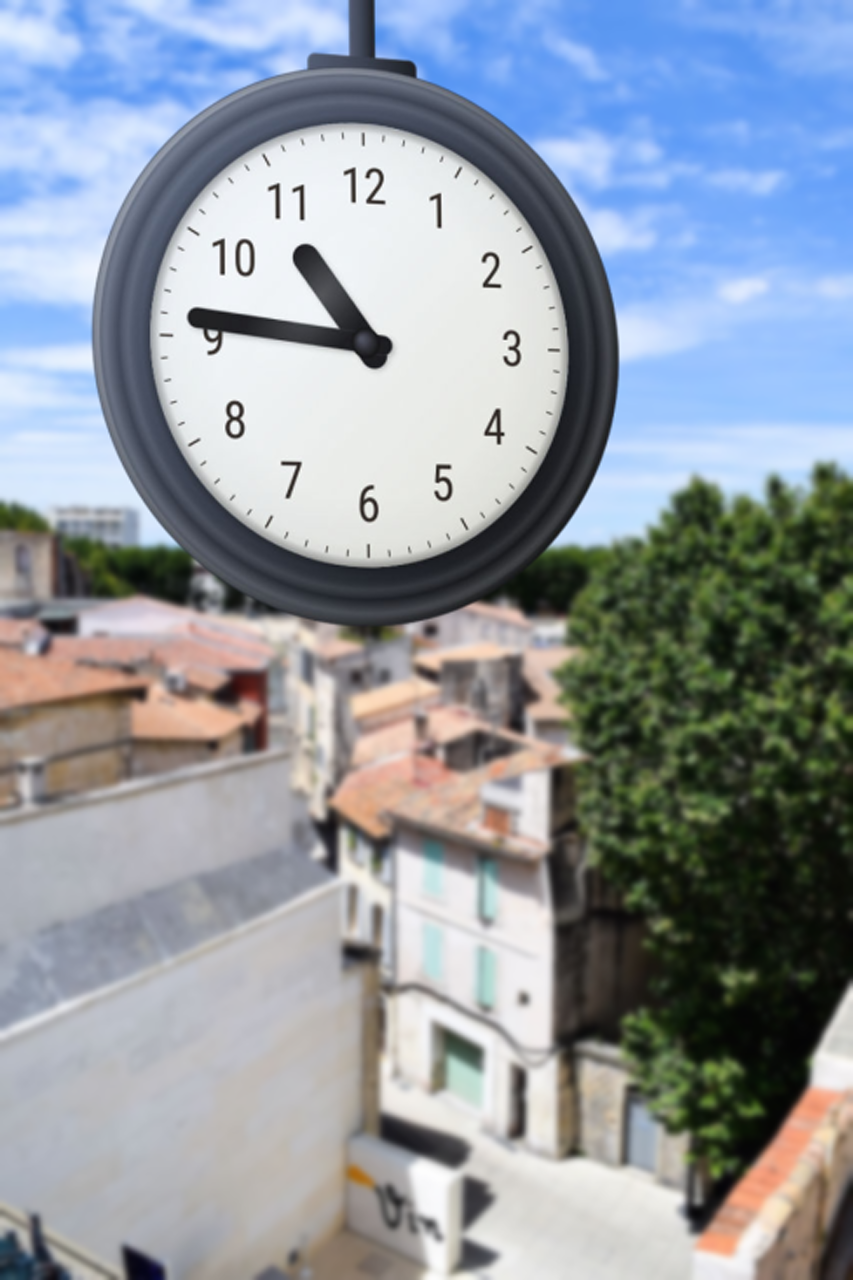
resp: 10h46
